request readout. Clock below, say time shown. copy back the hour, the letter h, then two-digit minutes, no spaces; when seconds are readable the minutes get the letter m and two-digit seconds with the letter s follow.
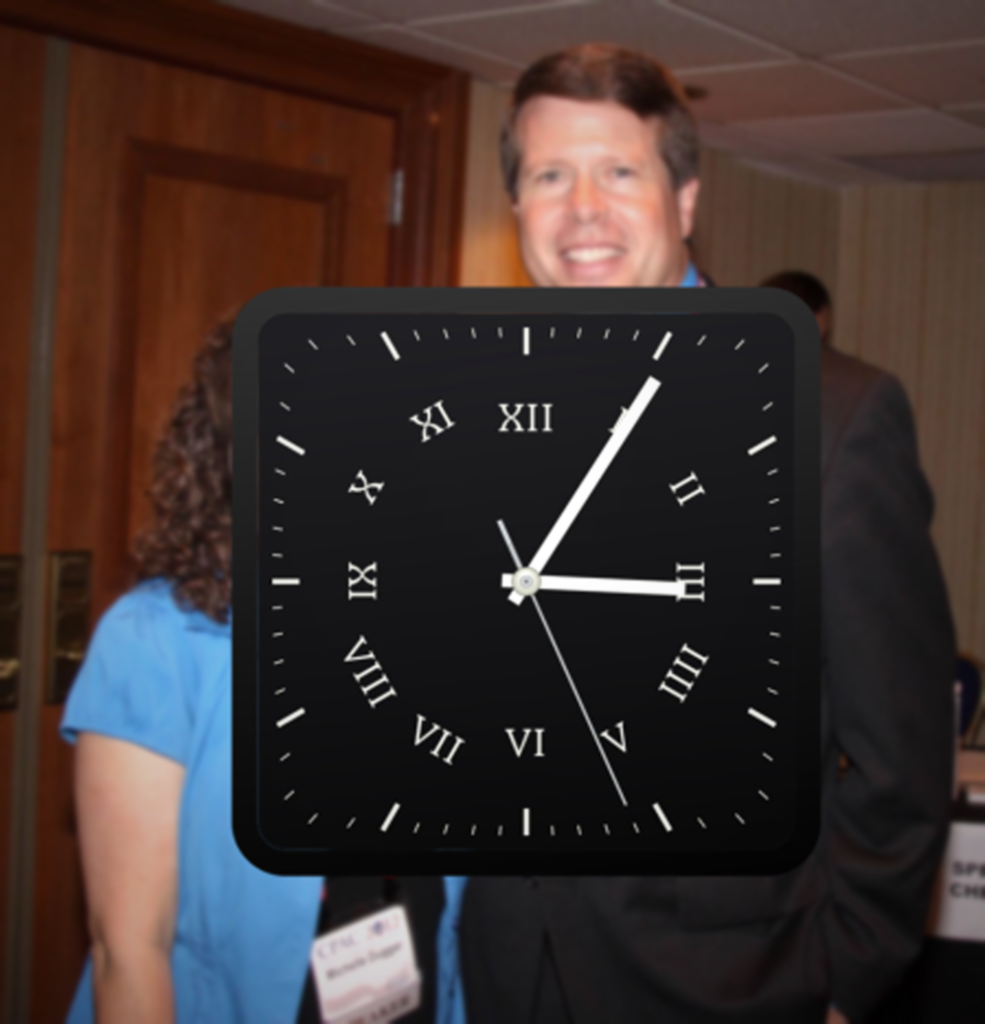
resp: 3h05m26s
